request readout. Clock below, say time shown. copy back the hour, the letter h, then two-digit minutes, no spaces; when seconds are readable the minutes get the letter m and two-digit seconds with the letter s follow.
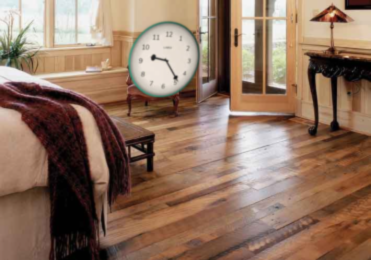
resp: 9h24
